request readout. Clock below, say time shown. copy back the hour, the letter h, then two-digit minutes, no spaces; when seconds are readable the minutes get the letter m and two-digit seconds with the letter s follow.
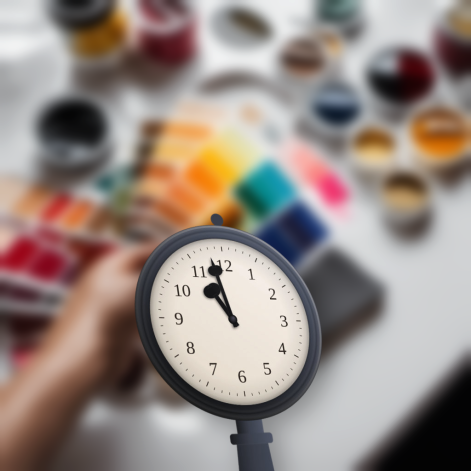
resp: 10h58
